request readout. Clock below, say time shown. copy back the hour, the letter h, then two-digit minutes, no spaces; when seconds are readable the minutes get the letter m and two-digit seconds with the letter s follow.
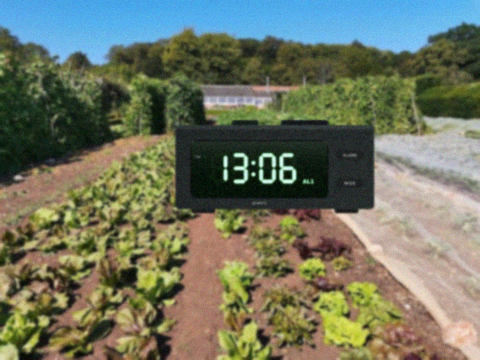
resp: 13h06
